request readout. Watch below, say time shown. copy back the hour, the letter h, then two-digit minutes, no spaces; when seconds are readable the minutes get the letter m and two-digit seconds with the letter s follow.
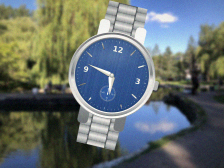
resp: 5h47
